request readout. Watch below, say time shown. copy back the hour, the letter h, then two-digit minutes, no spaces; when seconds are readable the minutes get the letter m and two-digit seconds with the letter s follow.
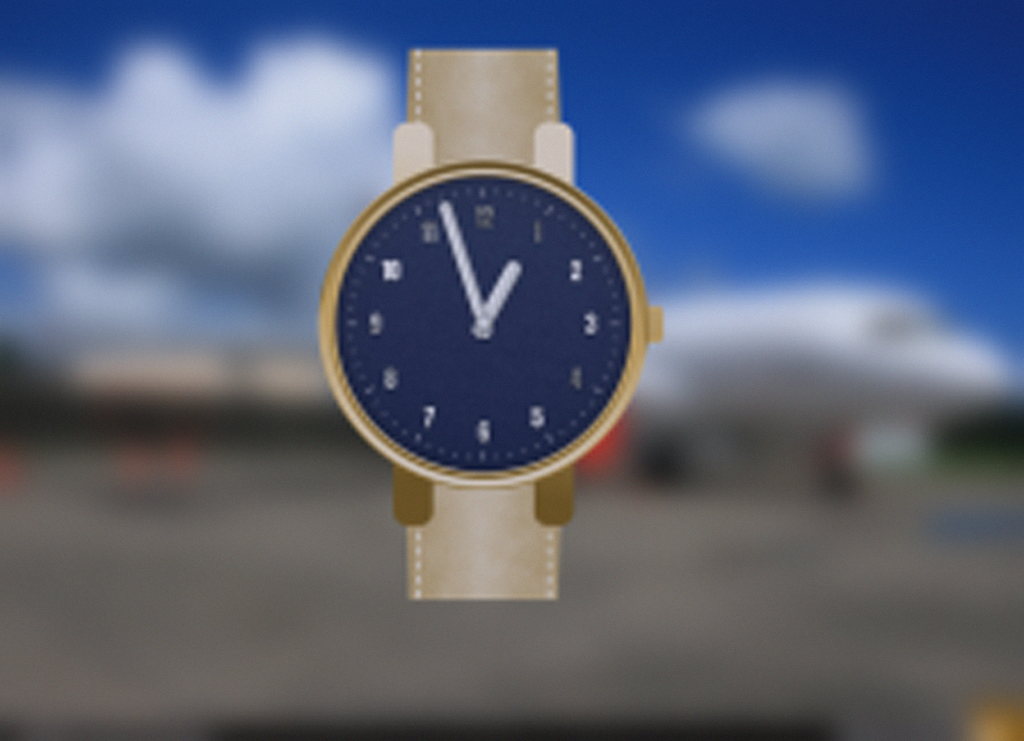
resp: 12h57
